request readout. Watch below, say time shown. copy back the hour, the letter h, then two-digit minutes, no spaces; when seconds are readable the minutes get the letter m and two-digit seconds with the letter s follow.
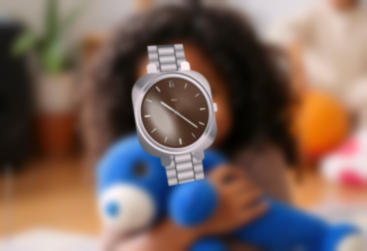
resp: 10h22
